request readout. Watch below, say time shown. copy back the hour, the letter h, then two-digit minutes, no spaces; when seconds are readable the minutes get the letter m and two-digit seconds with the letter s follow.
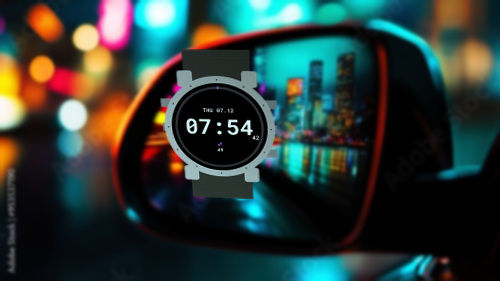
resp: 7h54
